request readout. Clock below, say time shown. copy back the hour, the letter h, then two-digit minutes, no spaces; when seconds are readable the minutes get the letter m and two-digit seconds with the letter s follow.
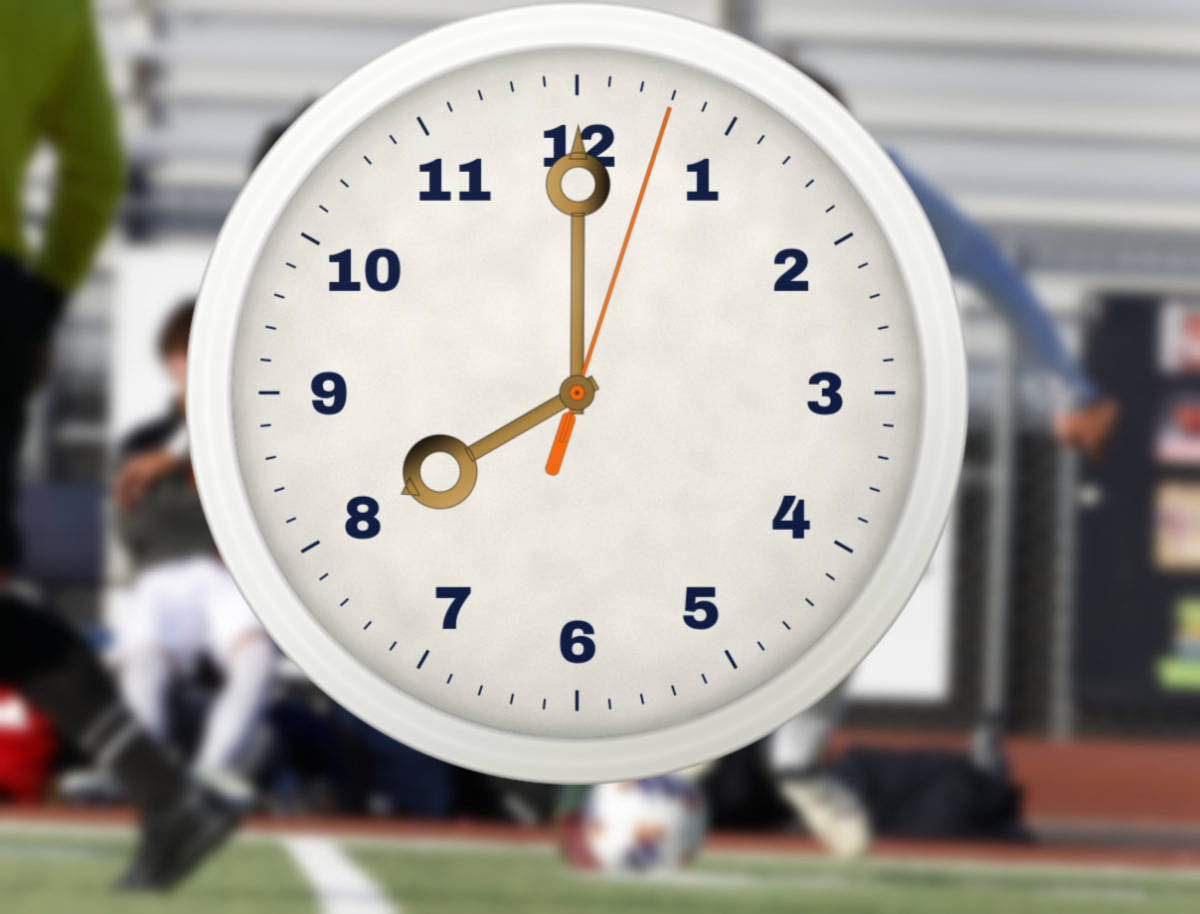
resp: 8h00m03s
